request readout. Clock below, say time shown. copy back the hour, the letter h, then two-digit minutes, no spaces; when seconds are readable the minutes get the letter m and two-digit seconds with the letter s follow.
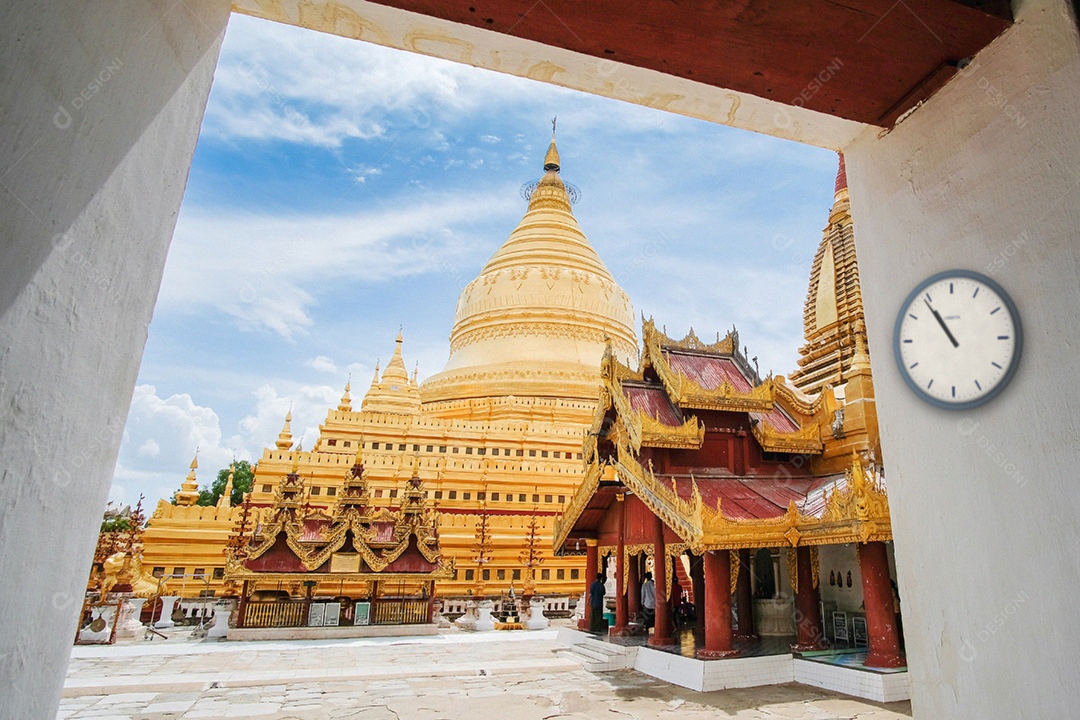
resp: 10h54
